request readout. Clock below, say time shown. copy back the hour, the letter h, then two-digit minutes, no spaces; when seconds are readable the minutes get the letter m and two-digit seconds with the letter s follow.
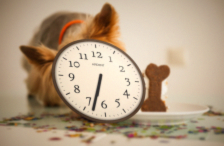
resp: 6h33
